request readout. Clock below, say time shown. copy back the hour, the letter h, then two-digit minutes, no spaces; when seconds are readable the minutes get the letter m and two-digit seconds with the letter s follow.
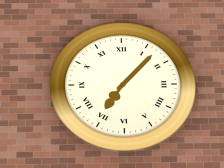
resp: 7h07
